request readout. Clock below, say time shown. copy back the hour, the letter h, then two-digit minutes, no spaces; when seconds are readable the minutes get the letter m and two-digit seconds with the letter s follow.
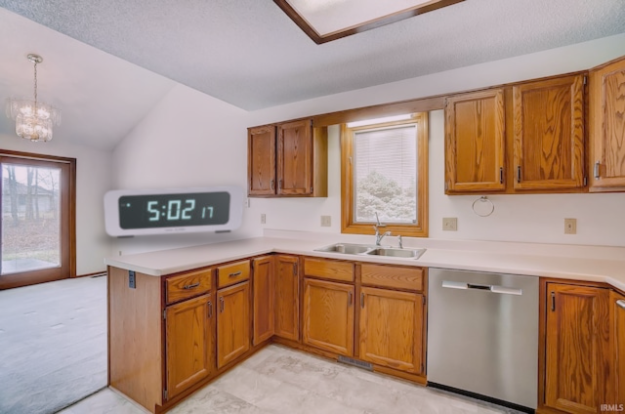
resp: 5h02m17s
